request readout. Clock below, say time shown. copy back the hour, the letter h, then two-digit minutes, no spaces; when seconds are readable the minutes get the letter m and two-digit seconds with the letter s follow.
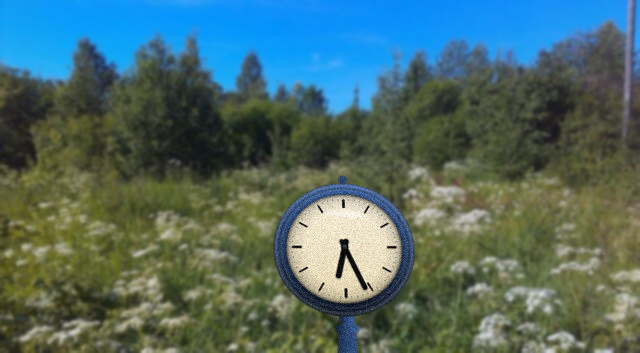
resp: 6h26
